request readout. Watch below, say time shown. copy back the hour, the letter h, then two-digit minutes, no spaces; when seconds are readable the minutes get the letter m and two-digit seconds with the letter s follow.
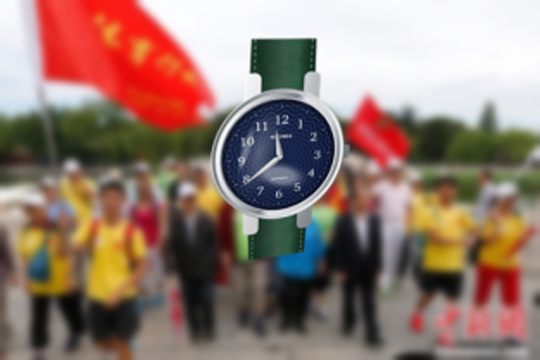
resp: 11h39
